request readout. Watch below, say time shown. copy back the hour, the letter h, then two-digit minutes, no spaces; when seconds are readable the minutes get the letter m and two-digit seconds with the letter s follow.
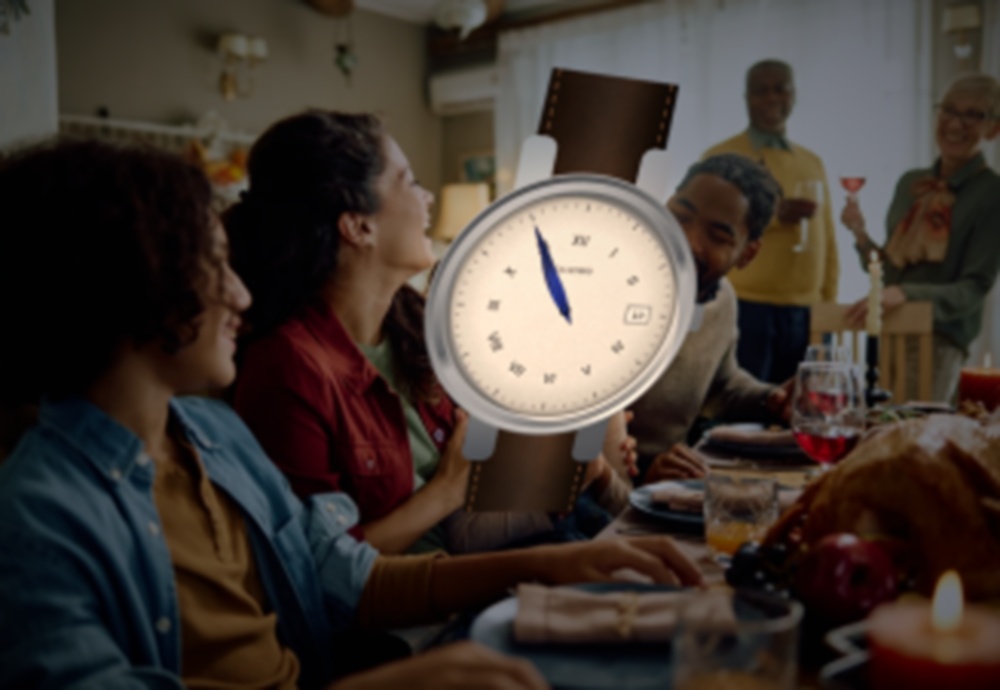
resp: 10h55
